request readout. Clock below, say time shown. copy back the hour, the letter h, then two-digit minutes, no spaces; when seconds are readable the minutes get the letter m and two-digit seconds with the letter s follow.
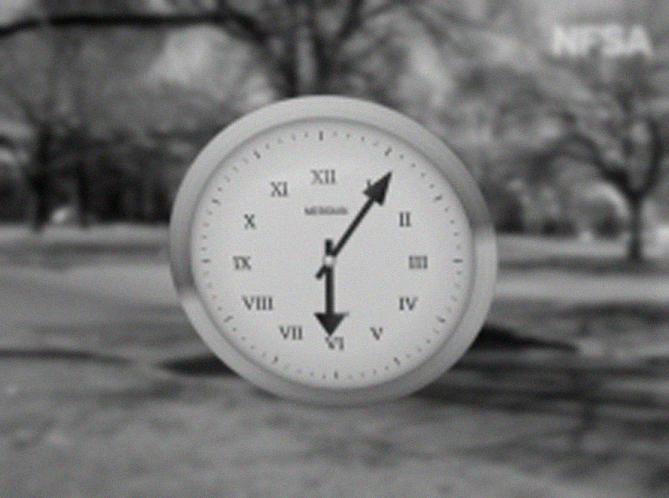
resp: 6h06
